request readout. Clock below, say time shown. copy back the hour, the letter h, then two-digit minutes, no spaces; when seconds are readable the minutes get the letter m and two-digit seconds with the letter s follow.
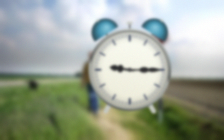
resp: 9h15
